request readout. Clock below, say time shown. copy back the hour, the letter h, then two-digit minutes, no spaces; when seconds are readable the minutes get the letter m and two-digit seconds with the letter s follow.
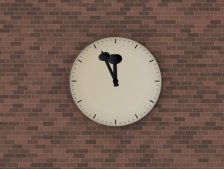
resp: 11h56
